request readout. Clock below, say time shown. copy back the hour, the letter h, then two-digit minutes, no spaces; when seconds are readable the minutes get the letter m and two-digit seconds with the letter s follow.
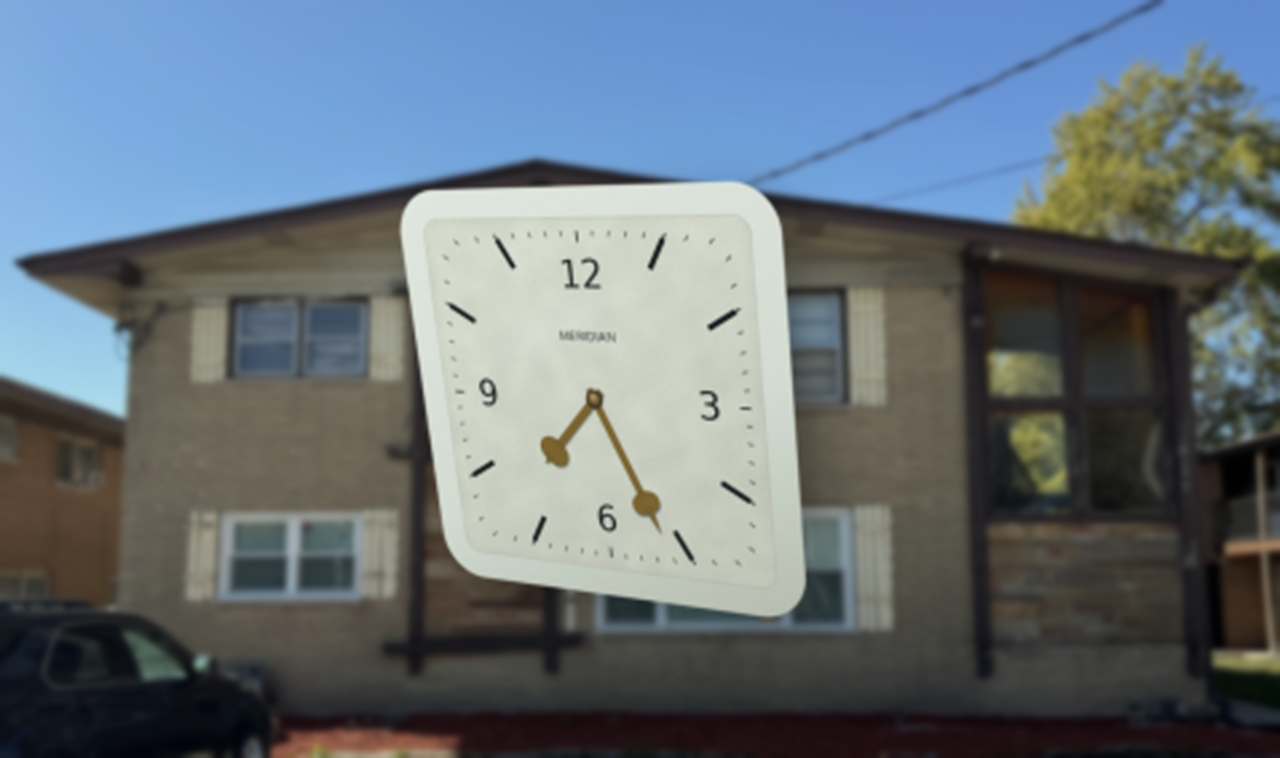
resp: 7h26
